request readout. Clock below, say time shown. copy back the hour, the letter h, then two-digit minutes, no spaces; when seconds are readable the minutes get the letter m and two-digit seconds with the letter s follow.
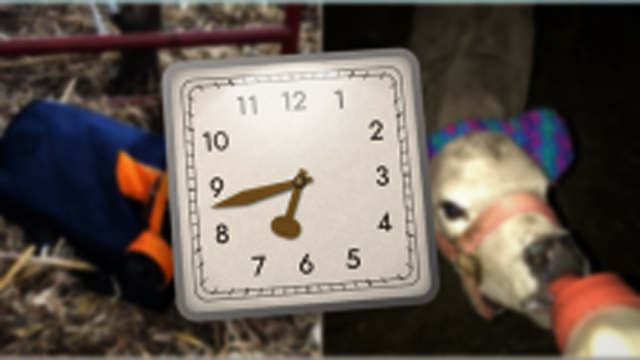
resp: 6h43
